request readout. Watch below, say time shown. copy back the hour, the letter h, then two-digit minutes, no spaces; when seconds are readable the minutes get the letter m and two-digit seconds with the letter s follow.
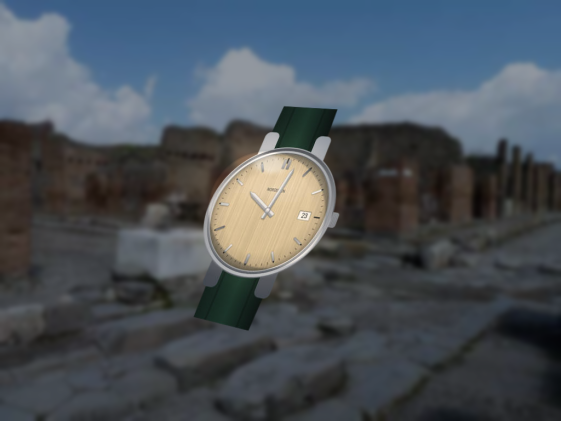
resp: 10h02
